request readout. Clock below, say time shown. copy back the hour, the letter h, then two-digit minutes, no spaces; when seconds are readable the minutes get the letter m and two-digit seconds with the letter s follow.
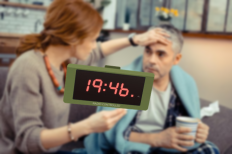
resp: 19h46
